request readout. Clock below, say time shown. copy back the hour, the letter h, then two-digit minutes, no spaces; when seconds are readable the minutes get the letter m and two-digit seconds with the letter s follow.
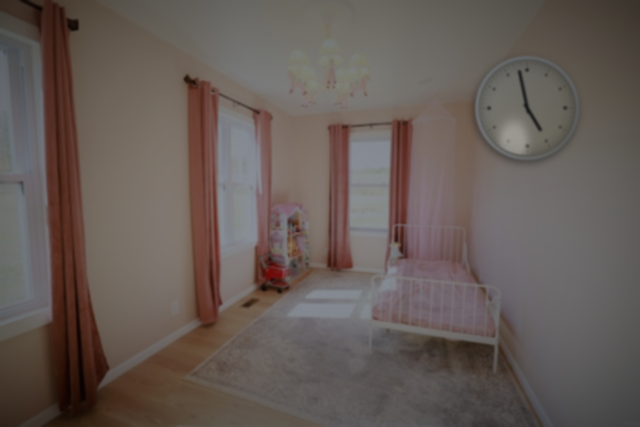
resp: 4h58
